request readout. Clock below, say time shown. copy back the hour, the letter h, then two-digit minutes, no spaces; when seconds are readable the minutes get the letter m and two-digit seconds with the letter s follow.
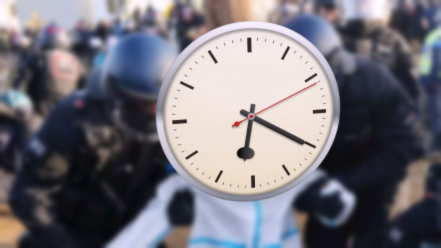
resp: 6h20m11s
